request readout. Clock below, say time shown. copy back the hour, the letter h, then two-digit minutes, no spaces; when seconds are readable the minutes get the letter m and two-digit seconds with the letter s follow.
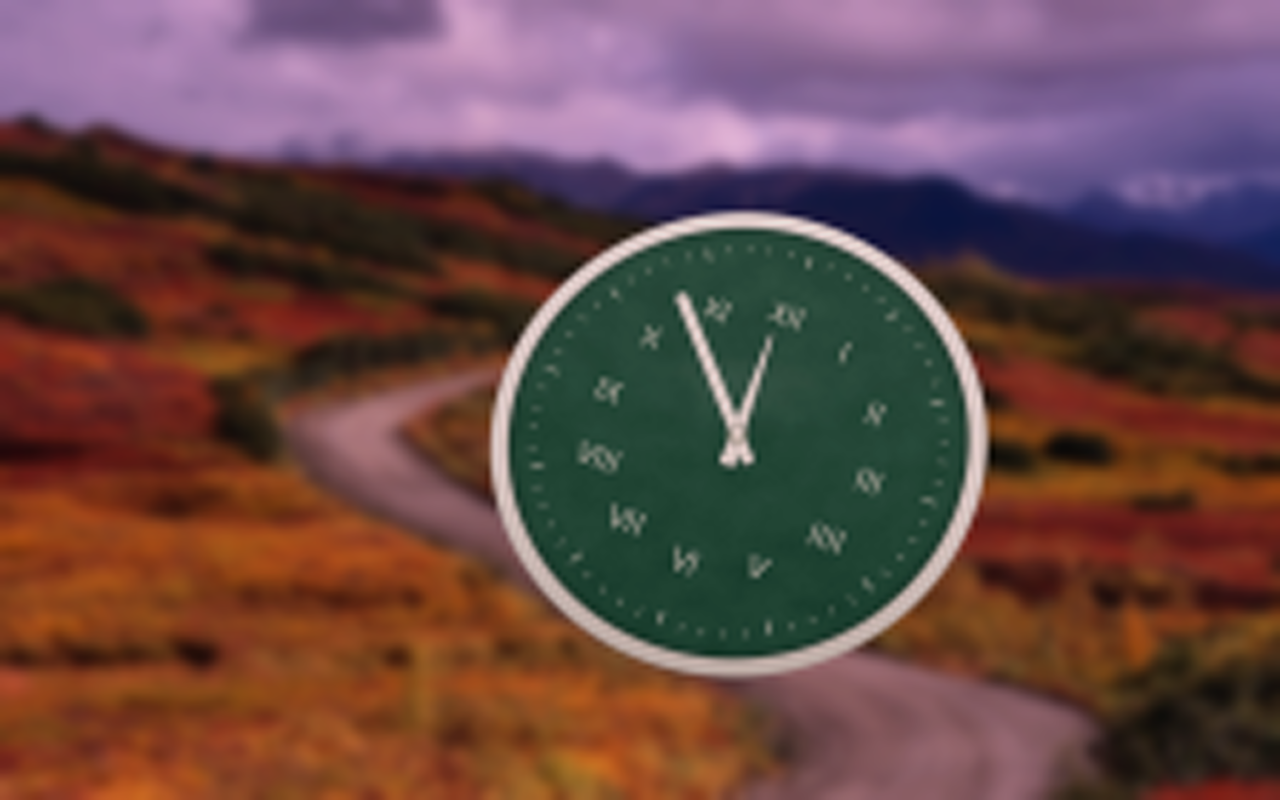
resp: 11h53
